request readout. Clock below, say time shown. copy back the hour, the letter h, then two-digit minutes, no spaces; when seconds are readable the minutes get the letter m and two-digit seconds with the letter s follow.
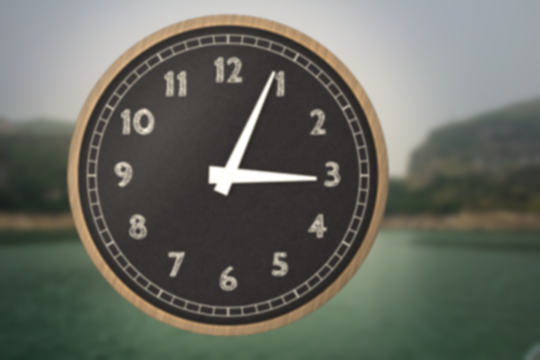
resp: 3h04
